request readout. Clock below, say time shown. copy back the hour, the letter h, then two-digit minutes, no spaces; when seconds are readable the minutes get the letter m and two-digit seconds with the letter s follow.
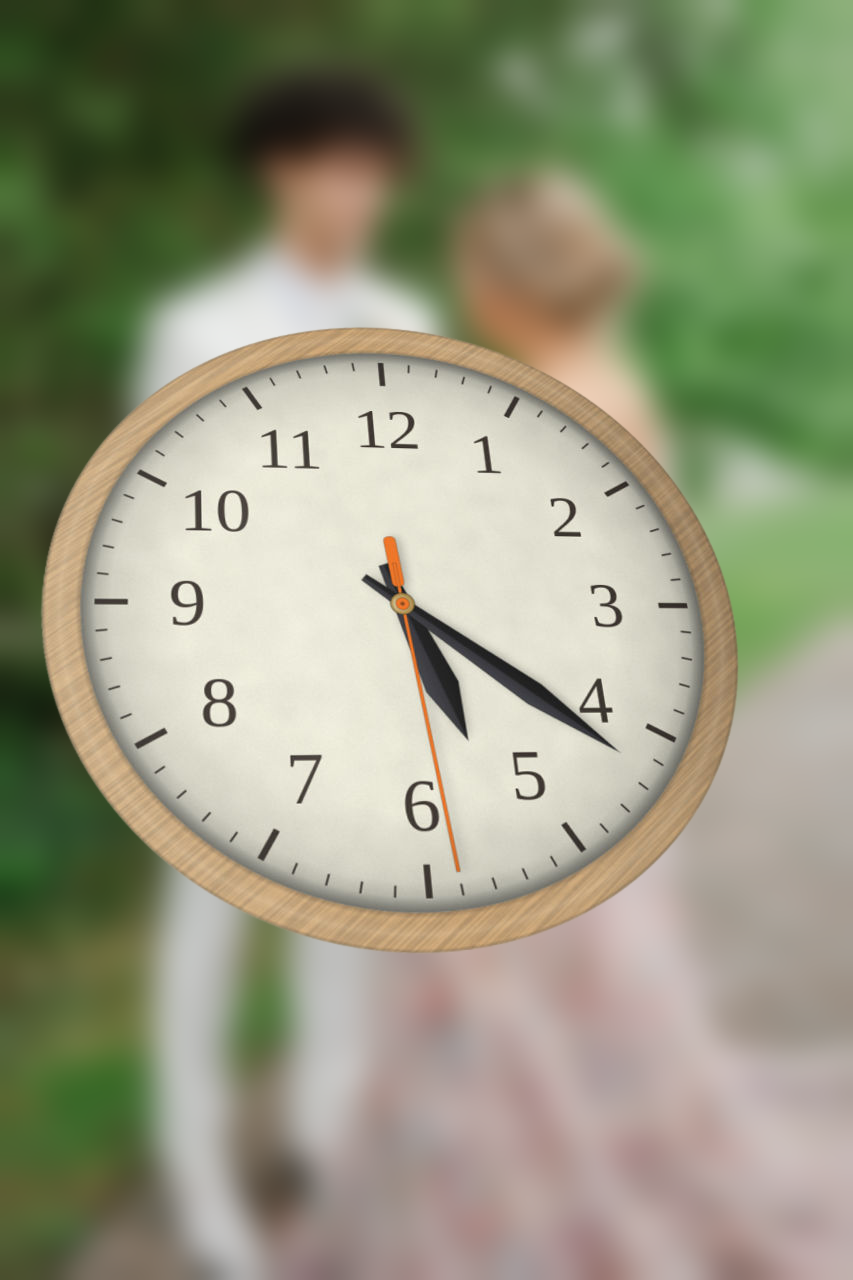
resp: 5h21m29s
